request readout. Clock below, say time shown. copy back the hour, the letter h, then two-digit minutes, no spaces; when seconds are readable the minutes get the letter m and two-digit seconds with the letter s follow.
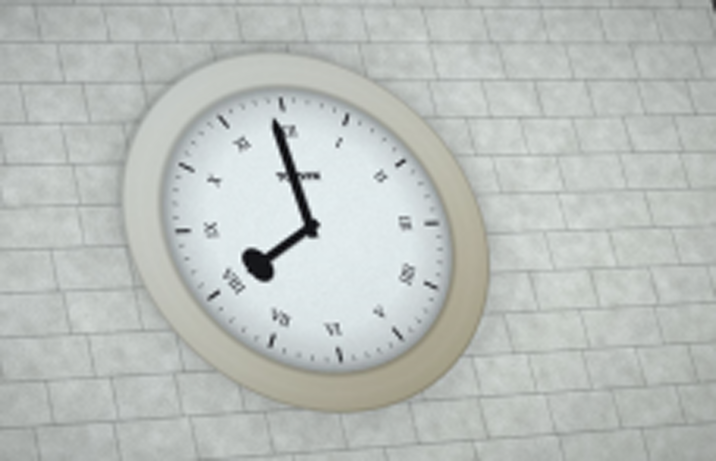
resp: 7h59
